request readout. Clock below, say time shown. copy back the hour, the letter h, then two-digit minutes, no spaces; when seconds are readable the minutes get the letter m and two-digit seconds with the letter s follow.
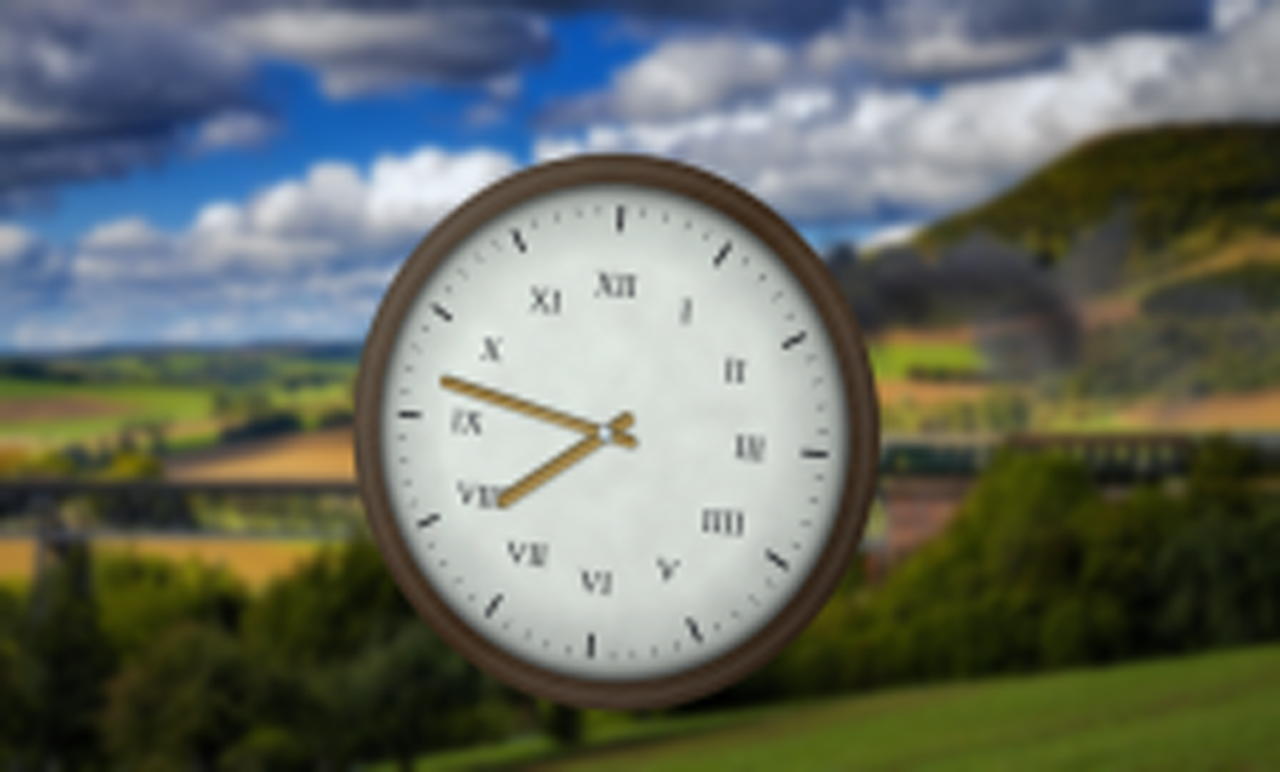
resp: 7h47
